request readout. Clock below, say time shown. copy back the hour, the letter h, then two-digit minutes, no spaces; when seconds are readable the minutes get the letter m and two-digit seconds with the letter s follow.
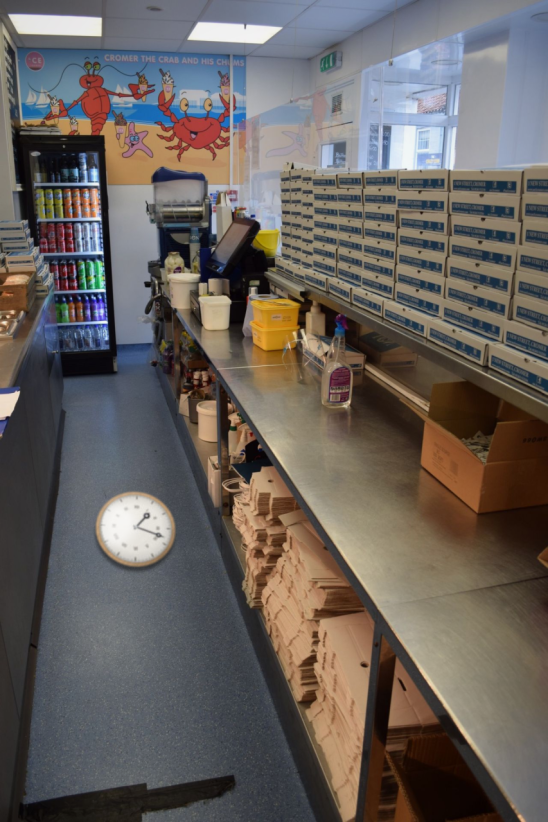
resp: 1h18
